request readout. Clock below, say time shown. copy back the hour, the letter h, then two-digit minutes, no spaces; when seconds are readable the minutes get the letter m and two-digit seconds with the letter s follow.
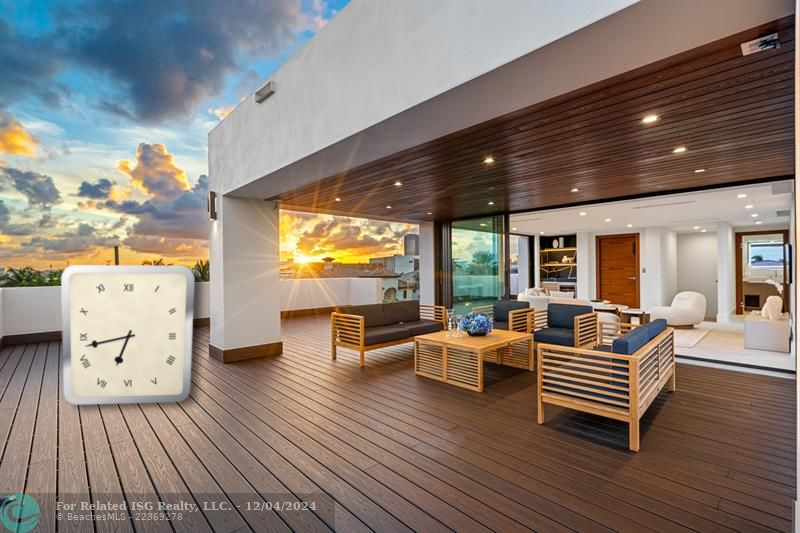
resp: 6h43
